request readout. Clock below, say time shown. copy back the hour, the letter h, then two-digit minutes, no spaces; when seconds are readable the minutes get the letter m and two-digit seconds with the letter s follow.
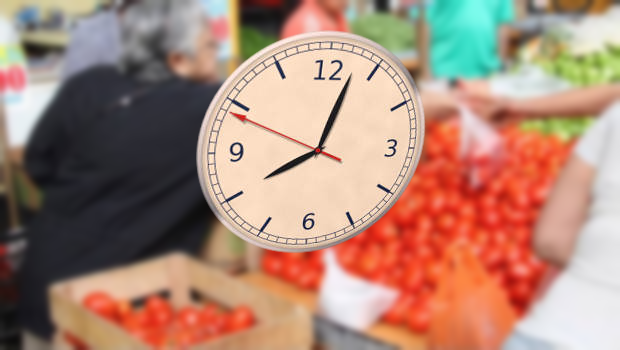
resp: 8h02m49s
